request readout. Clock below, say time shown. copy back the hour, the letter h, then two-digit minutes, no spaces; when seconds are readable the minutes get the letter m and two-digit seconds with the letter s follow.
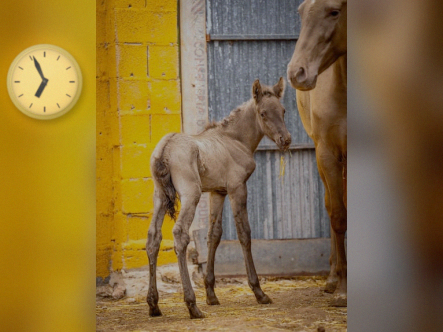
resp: 6h56
